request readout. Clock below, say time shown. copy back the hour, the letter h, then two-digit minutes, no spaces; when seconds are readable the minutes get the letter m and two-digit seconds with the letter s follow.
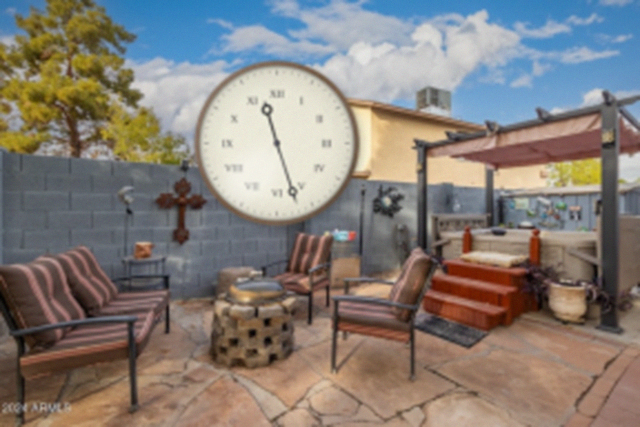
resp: 11h27
